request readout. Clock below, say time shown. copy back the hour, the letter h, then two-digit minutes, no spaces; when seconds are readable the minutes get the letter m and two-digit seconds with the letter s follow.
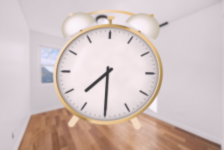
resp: 7h30
